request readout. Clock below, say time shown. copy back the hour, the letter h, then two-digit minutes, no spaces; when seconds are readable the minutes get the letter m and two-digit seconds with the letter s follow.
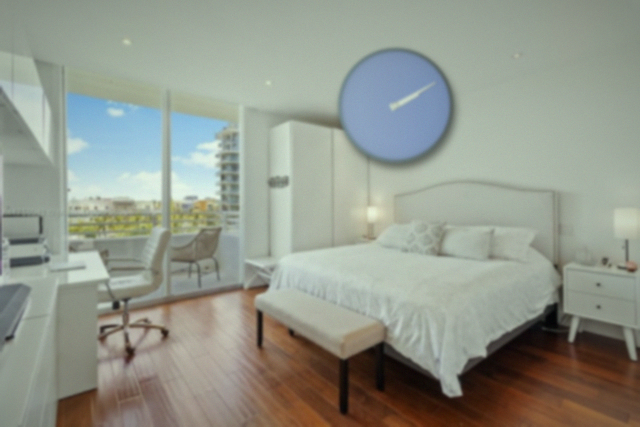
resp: 2h10
